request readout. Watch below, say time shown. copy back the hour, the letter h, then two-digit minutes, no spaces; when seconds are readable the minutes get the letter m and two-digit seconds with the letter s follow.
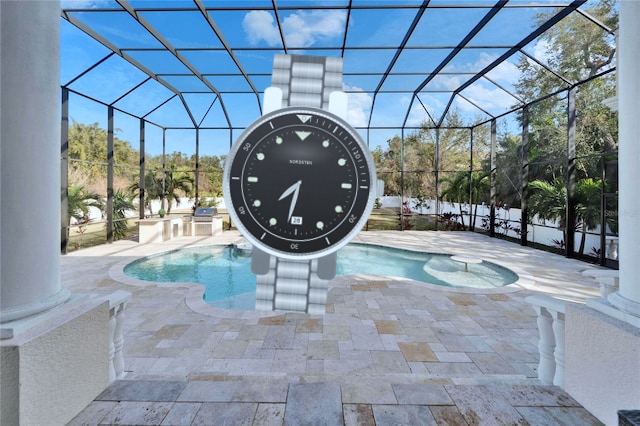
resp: 7h32
